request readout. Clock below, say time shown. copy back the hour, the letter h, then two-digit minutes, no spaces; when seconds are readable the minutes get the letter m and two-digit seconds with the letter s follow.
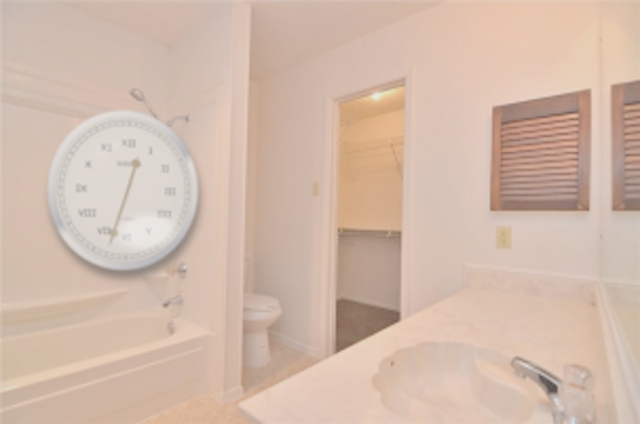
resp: 12h33
